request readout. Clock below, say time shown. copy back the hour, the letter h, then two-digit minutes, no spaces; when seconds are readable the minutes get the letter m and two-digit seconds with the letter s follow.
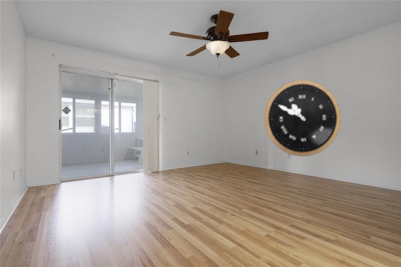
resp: 10h50
